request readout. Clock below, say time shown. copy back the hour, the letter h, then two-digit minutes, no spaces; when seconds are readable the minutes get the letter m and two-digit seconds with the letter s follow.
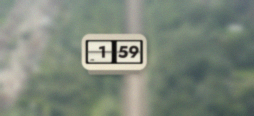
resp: 1h59
